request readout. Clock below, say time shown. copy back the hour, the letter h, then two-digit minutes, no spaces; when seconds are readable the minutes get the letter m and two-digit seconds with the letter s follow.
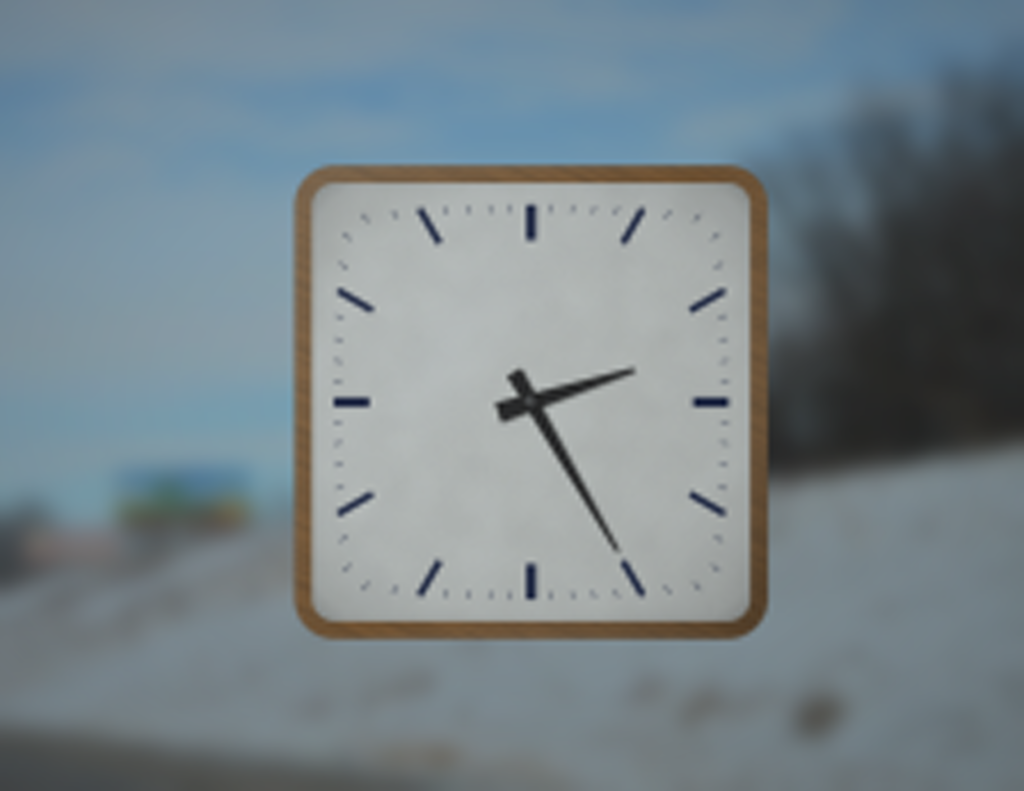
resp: 2h25
